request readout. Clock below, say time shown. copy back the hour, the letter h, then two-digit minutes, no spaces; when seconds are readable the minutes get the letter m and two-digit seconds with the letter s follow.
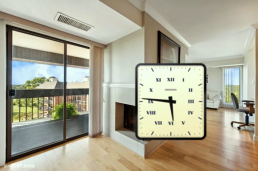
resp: 5h46
